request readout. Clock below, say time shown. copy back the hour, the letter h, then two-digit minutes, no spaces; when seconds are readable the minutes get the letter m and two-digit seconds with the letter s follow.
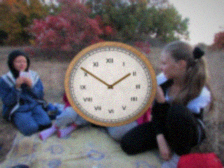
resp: 1h51
